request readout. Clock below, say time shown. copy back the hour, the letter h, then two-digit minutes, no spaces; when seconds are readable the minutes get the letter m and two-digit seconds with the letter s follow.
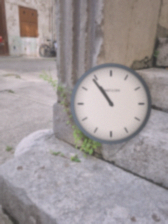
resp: 10h54
